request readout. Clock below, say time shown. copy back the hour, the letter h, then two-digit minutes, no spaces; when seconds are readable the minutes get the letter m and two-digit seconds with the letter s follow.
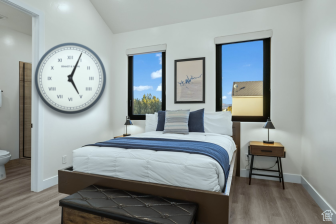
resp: 5h04
